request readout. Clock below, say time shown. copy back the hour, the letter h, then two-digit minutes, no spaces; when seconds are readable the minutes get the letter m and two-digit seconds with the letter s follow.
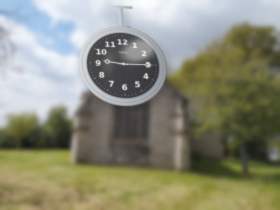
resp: 9h15
